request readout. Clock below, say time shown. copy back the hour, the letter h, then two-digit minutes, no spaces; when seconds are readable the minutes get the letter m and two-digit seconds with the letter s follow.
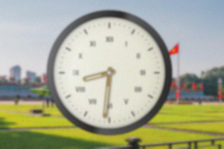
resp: 8h31
